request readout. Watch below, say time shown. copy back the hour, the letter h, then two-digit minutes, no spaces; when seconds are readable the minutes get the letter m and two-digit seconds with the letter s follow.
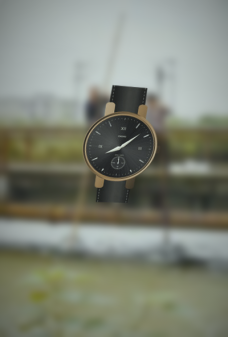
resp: 8h08
